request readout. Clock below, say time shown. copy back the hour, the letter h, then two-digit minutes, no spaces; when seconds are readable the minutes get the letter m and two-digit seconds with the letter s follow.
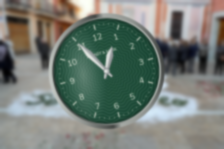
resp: 12h55
